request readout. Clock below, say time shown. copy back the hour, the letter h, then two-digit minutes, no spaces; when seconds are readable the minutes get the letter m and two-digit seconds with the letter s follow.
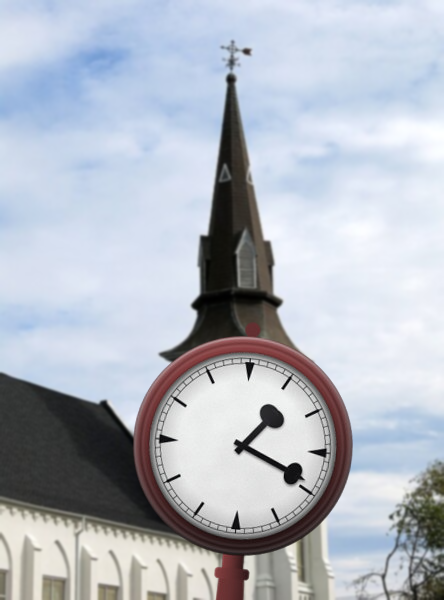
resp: 1h19
